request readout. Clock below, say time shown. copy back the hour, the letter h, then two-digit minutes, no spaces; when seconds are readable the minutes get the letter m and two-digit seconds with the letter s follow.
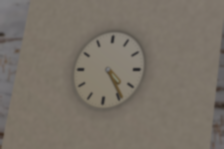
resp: 4h24
